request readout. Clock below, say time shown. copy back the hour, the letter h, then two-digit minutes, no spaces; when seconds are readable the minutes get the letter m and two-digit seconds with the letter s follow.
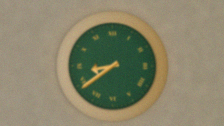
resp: 8h39
